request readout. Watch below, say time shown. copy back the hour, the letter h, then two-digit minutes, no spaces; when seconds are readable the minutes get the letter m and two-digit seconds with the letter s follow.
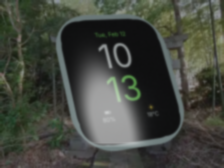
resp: 10h13
